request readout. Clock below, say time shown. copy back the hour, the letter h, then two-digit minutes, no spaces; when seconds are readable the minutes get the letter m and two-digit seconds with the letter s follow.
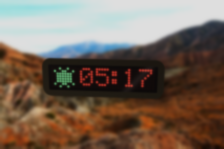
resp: 5h17
